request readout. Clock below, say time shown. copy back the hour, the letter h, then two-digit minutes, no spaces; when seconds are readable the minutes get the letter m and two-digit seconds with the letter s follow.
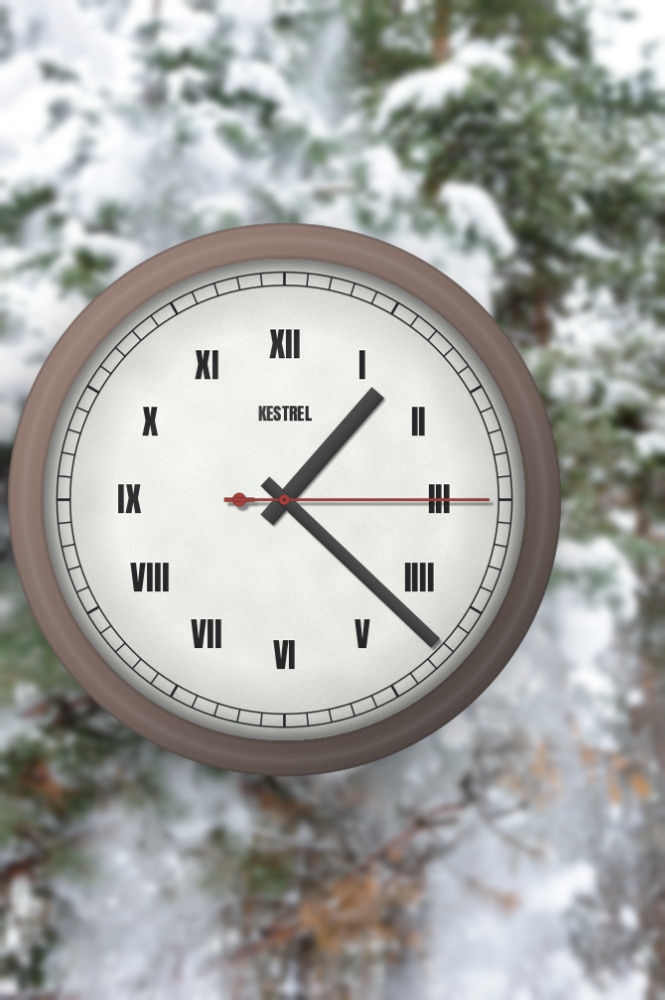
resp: 1h22m15s
